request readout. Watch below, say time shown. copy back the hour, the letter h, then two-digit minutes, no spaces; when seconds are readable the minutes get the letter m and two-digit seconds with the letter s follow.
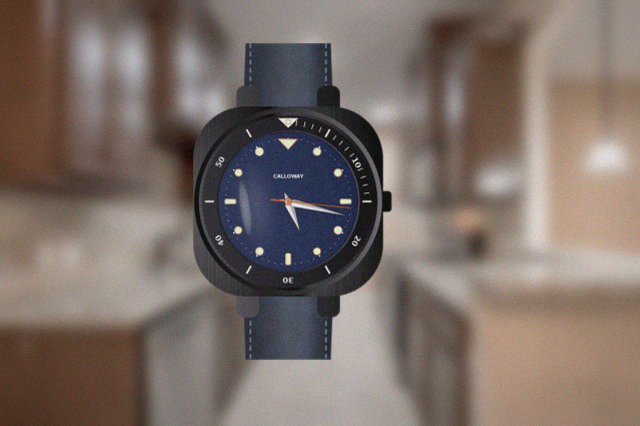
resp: 5h17m16s
